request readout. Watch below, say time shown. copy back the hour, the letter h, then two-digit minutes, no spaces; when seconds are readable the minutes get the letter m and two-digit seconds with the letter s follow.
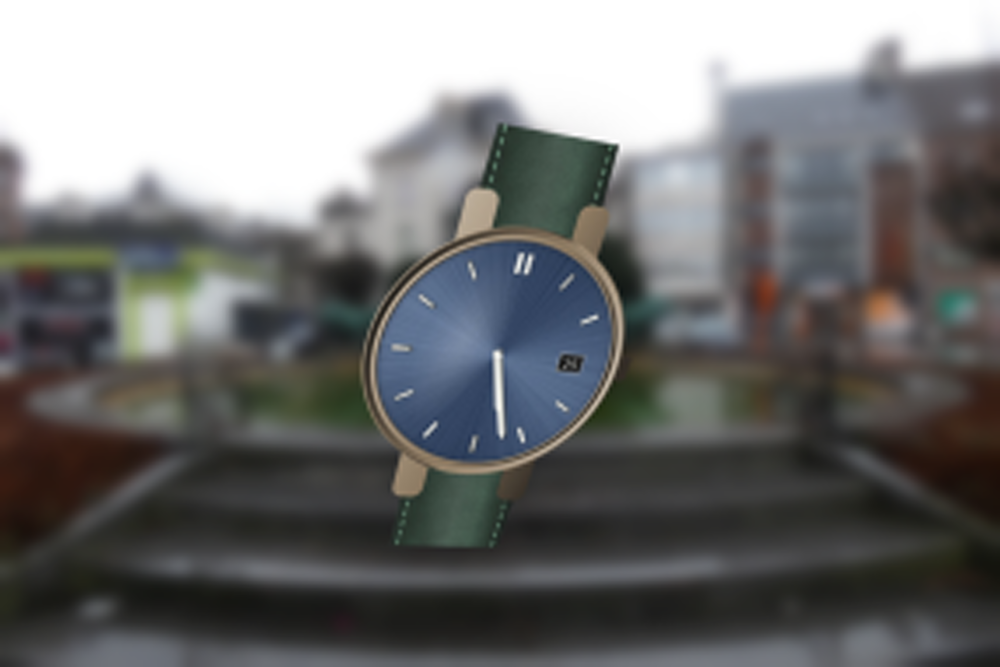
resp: 5h27
